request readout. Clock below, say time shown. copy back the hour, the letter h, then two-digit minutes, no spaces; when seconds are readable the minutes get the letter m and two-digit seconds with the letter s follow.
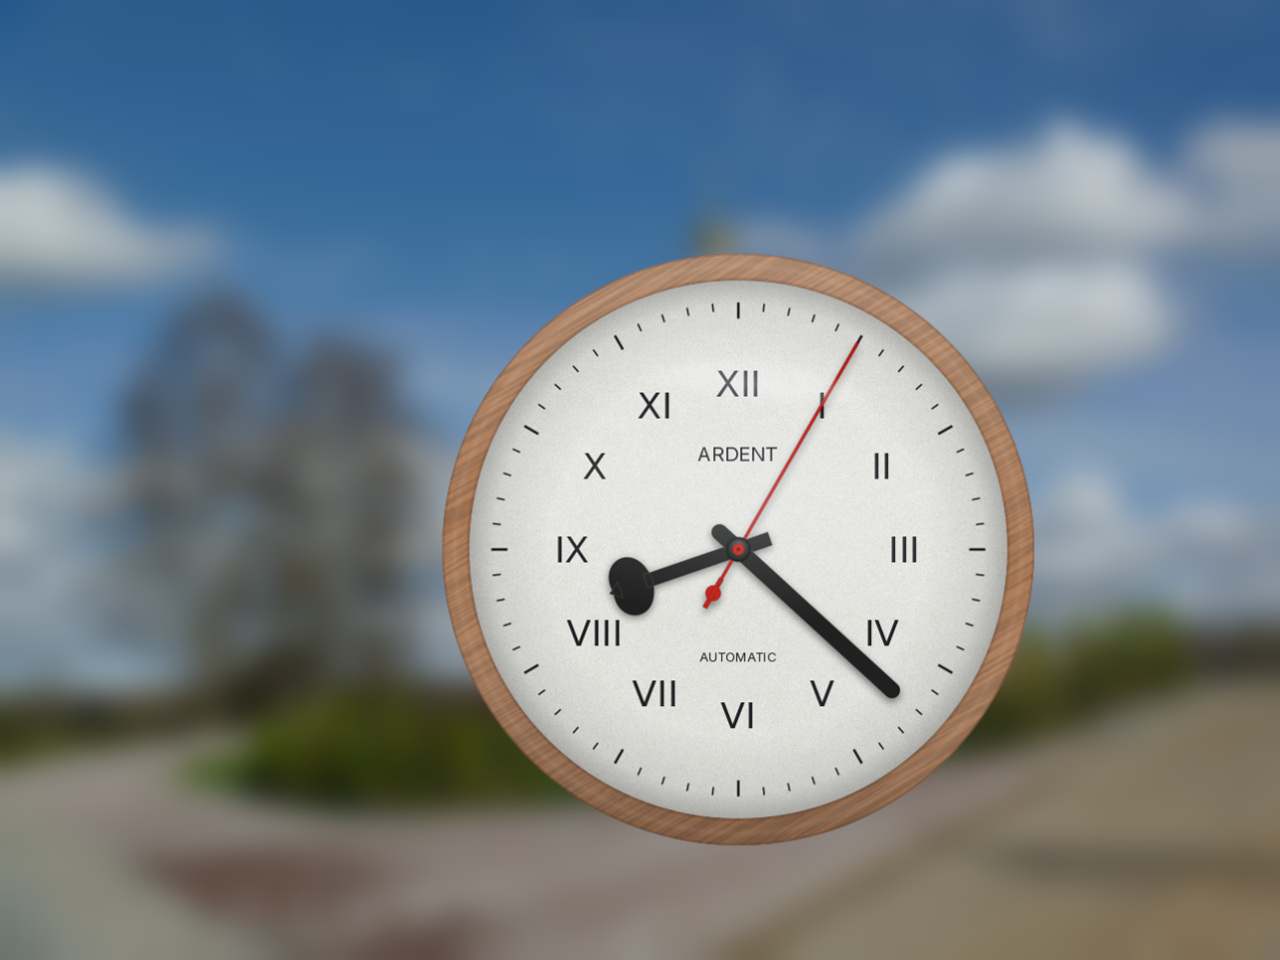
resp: 8h22m05s
